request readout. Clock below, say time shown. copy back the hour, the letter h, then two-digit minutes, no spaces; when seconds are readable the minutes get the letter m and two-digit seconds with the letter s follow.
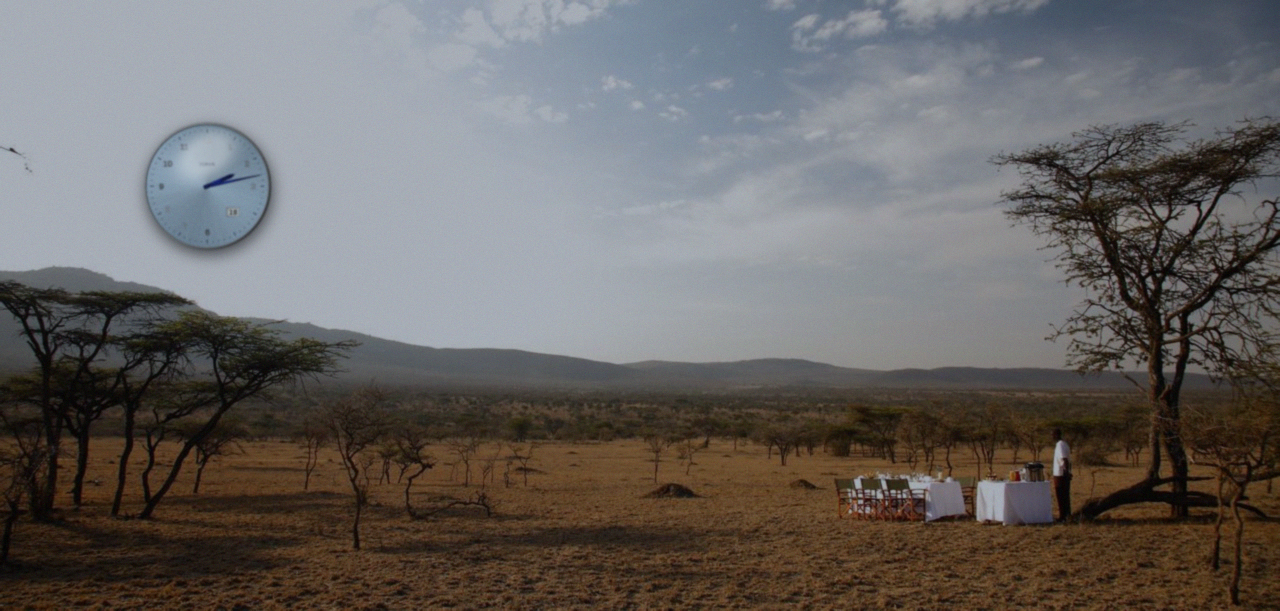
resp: 2h13
